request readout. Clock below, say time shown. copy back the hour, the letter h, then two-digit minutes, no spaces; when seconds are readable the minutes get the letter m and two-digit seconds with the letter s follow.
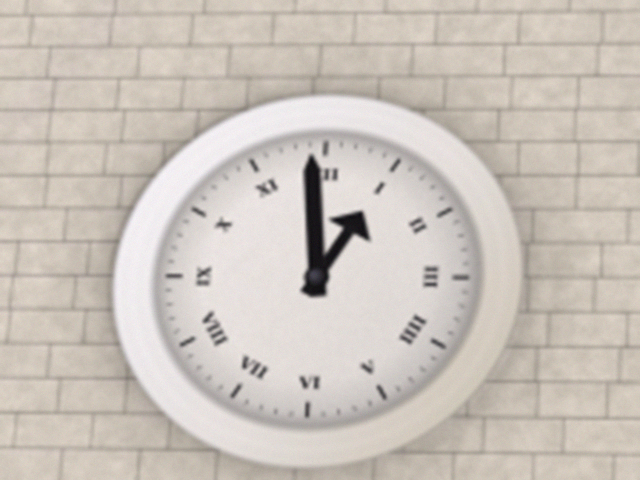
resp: 12h59
